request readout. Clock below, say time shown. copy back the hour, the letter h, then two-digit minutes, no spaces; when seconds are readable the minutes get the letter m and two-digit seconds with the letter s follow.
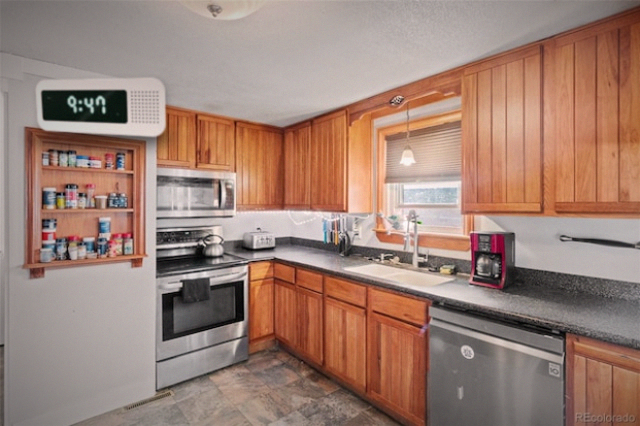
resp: 9h47
